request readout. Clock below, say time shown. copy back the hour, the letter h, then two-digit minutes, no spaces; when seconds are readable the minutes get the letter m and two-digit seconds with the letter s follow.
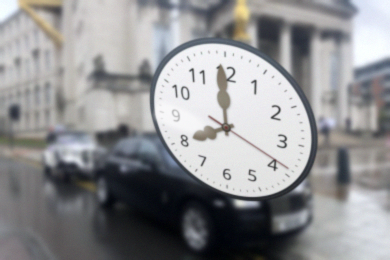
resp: 7h59m19s
